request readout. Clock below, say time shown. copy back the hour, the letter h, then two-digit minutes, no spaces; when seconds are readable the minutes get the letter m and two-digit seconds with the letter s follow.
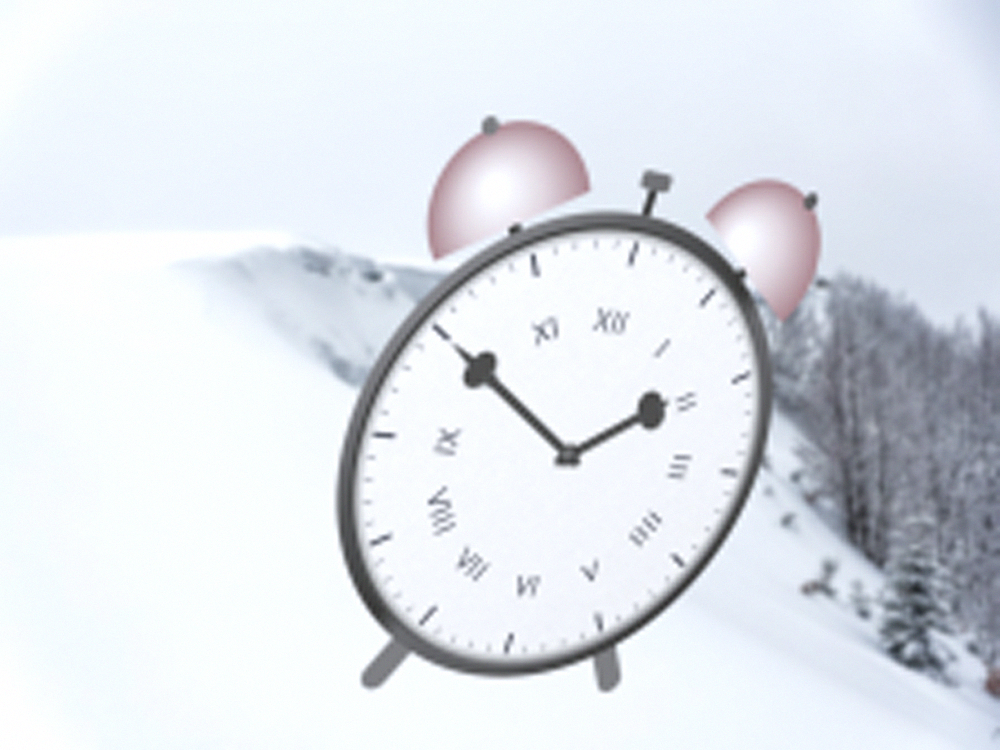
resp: 1h50
